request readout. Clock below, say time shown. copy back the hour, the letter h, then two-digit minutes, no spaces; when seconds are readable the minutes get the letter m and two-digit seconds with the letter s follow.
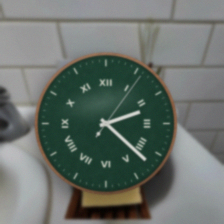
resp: 2h22m06s
